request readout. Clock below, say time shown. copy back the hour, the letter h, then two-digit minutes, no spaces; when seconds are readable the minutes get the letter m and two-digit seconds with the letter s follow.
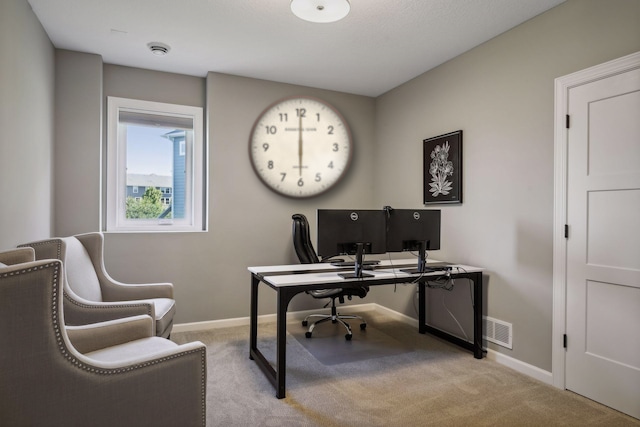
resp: 6h00
